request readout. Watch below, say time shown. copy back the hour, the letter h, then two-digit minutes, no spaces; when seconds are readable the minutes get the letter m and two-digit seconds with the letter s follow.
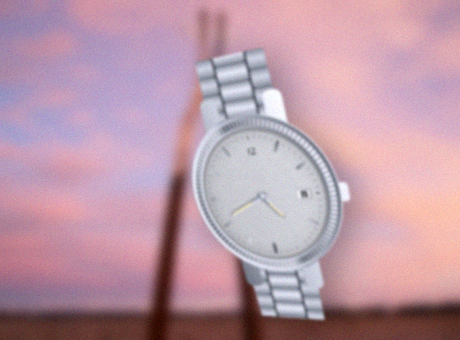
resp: 4h41
